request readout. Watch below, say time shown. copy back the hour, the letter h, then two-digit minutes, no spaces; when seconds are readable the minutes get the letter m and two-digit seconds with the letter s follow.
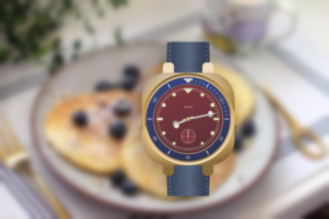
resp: 8h13
